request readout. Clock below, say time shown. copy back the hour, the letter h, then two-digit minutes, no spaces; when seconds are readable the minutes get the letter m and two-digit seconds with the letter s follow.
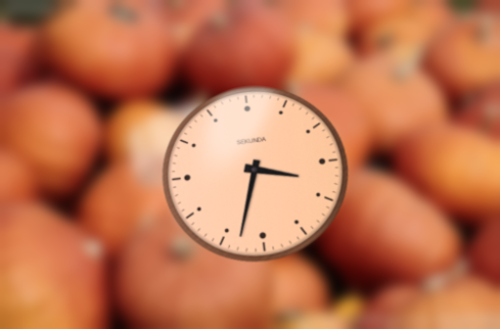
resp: 3h33
